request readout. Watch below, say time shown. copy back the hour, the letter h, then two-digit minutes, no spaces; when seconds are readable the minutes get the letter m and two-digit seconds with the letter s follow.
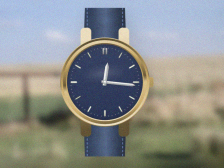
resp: 12h16
